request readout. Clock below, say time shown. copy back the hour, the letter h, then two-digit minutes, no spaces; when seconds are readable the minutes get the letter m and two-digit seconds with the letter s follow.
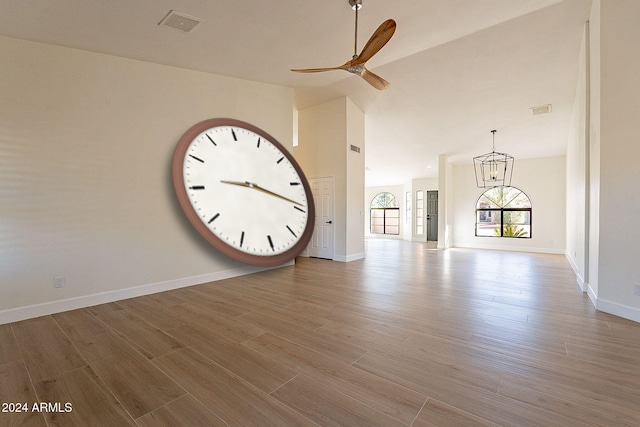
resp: 9h19
